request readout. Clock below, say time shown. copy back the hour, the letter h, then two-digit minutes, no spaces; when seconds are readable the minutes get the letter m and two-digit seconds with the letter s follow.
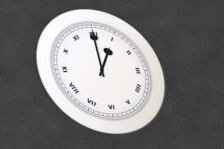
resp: 1h00
